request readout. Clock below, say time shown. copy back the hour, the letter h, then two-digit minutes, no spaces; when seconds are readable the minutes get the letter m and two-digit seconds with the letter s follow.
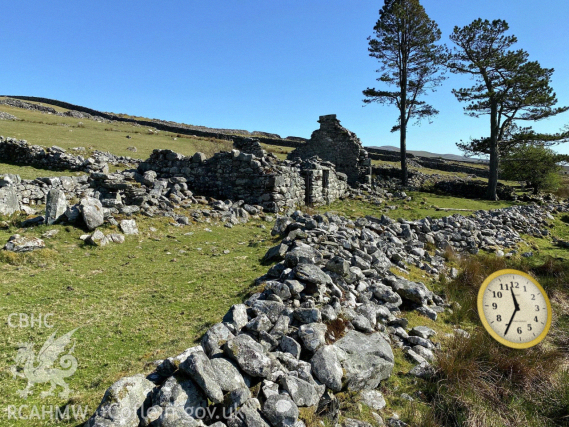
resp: 11h35
